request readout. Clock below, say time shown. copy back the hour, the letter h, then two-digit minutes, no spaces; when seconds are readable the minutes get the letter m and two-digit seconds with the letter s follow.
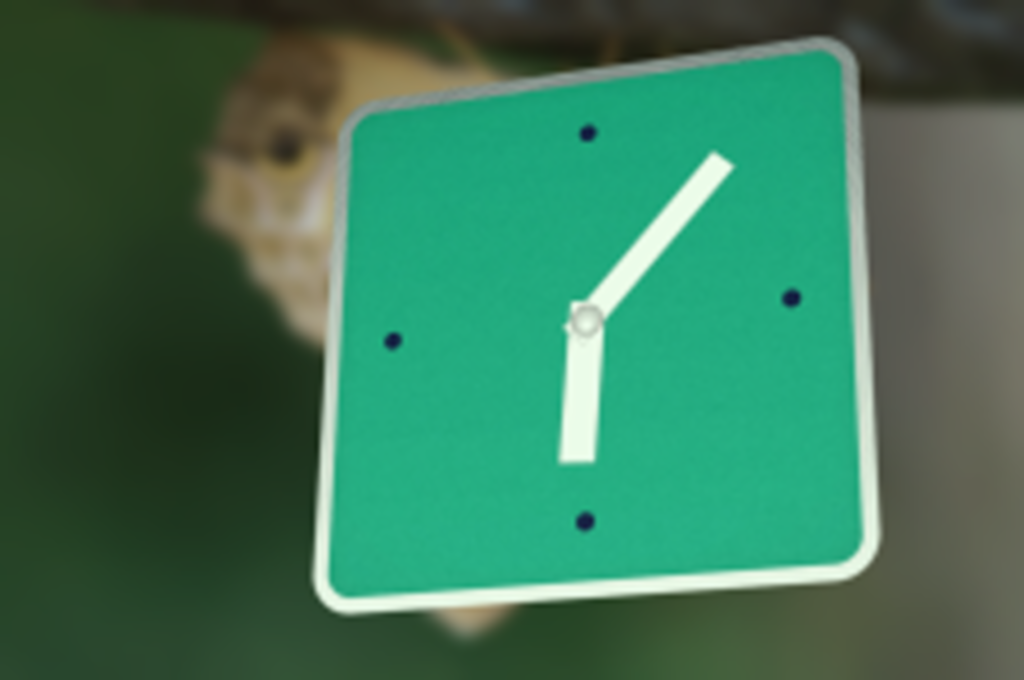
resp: 6h07
